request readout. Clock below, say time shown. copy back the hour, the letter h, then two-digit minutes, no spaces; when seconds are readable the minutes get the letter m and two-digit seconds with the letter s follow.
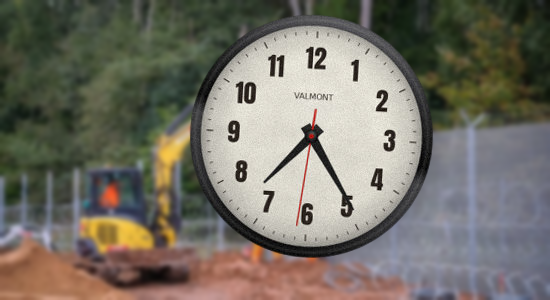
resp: 7h24m31s
